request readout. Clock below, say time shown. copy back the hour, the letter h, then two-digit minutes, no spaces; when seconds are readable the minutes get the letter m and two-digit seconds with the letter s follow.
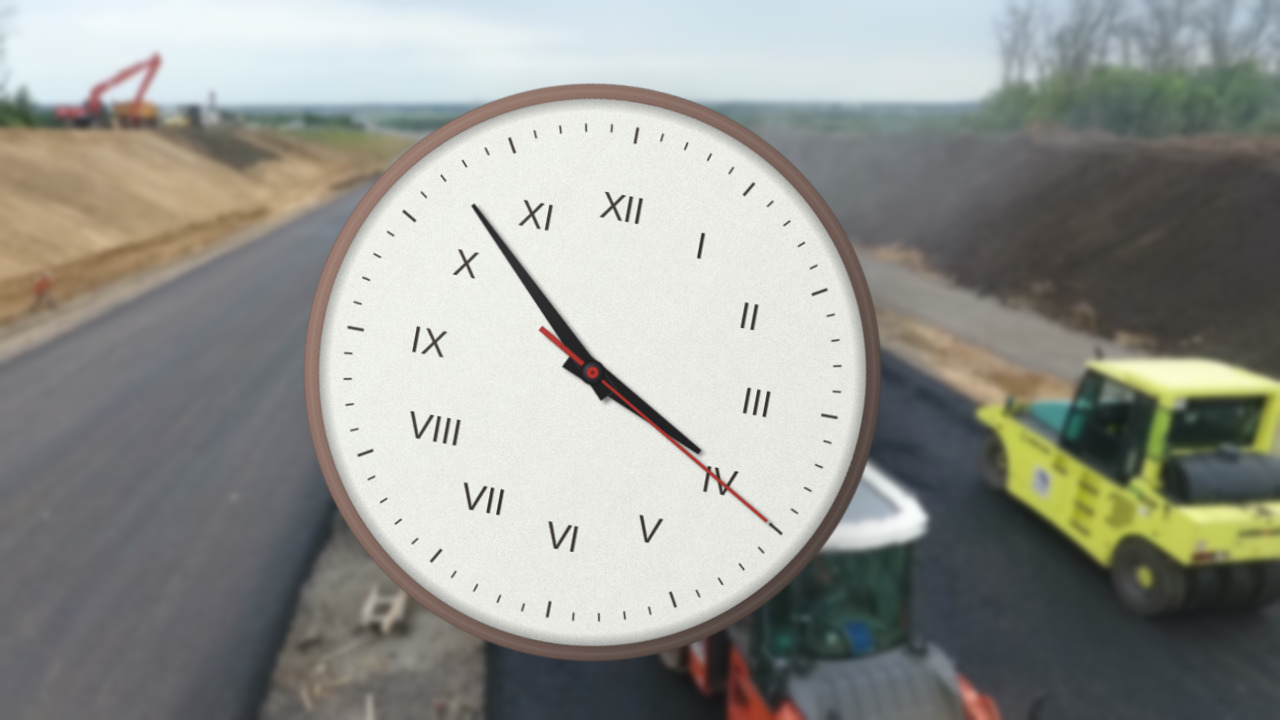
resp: 3h52m20s
